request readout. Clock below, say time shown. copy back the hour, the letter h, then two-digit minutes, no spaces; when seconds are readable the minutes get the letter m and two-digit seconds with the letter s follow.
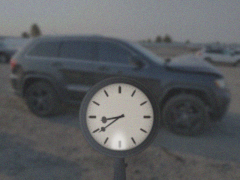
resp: 8h39
